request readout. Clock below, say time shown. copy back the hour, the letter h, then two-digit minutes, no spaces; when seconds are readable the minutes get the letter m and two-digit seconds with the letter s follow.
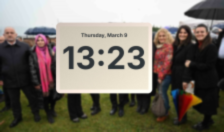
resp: 13h23
